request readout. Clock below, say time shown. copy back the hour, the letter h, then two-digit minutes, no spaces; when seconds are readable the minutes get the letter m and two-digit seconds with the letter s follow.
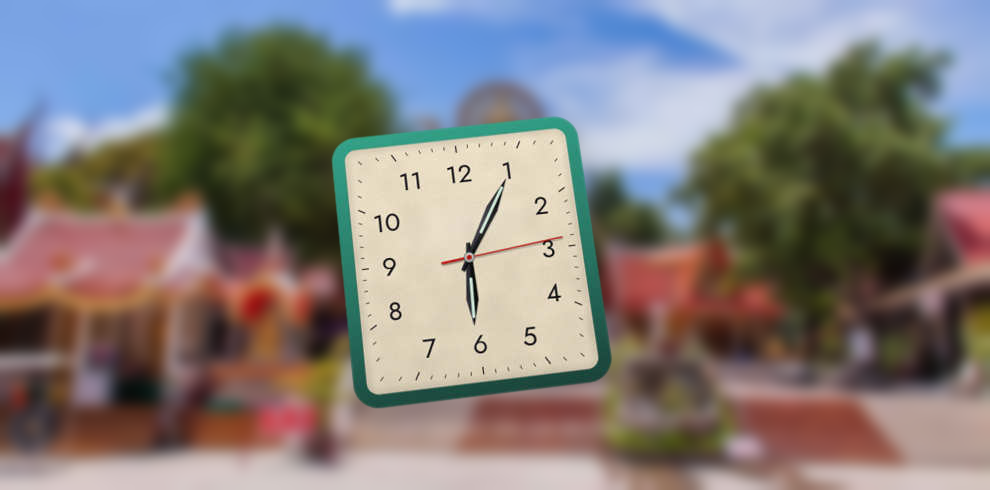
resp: 6h05m14s
